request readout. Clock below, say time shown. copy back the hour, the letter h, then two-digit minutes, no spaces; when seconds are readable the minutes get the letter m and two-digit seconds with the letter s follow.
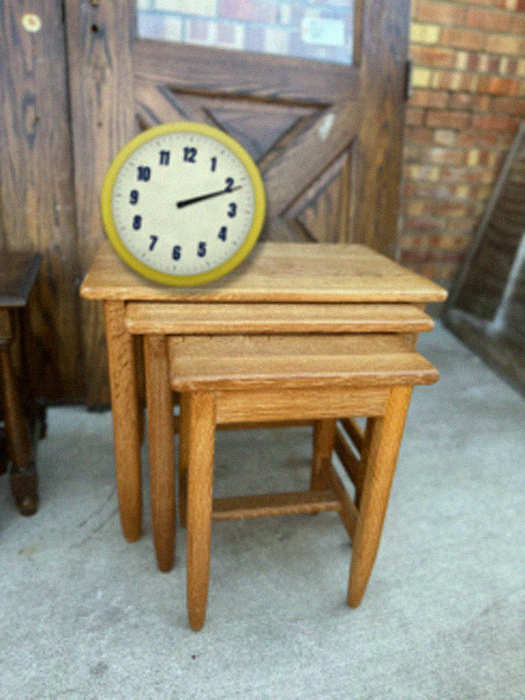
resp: 2h11
